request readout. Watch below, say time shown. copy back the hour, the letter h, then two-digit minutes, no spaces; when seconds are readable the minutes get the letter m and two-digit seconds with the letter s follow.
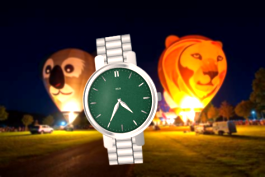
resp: 4h35
